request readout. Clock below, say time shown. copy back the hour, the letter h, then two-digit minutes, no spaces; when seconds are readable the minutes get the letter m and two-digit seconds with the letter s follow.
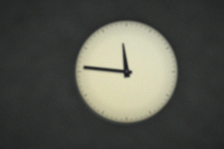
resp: 11h46
